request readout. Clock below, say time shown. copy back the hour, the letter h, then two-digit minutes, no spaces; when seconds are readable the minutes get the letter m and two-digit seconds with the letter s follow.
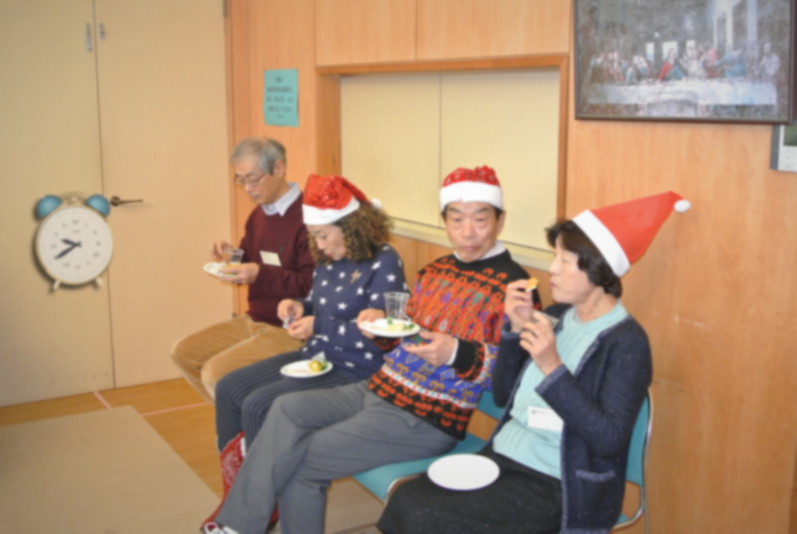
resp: 9h40
